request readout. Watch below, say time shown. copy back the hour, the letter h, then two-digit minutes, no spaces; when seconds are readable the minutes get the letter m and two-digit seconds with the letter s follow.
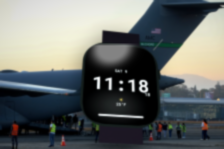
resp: 11h18
